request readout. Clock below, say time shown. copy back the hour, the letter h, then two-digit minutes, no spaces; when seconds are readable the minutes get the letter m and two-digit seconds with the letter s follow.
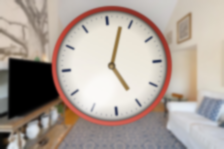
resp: 5h03
